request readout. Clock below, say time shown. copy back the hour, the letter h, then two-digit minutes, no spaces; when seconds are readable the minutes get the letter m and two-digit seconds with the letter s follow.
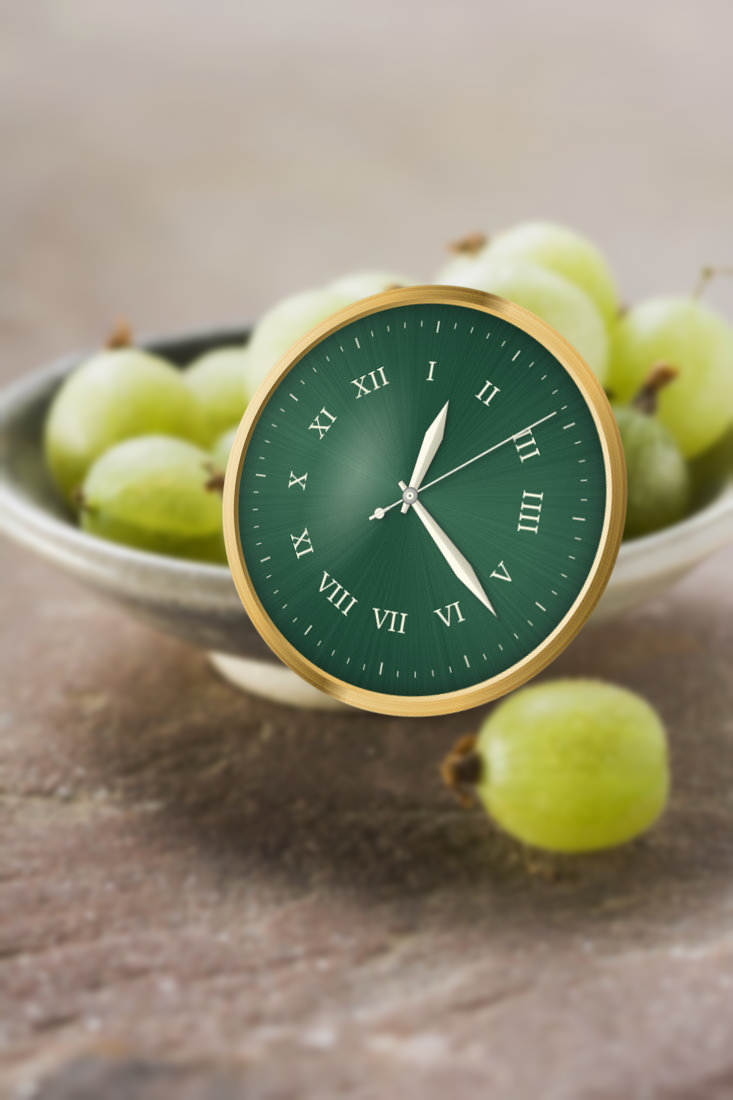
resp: 1h27m14s
